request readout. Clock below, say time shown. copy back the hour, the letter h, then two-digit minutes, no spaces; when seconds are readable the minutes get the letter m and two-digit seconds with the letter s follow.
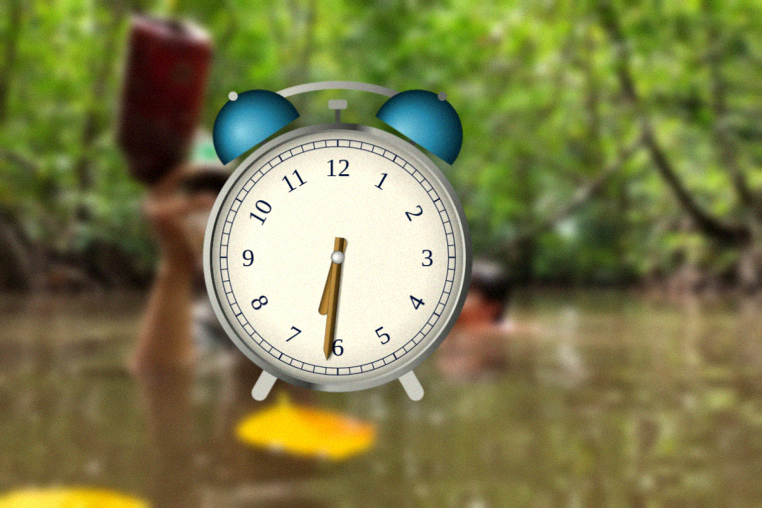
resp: 6h31
